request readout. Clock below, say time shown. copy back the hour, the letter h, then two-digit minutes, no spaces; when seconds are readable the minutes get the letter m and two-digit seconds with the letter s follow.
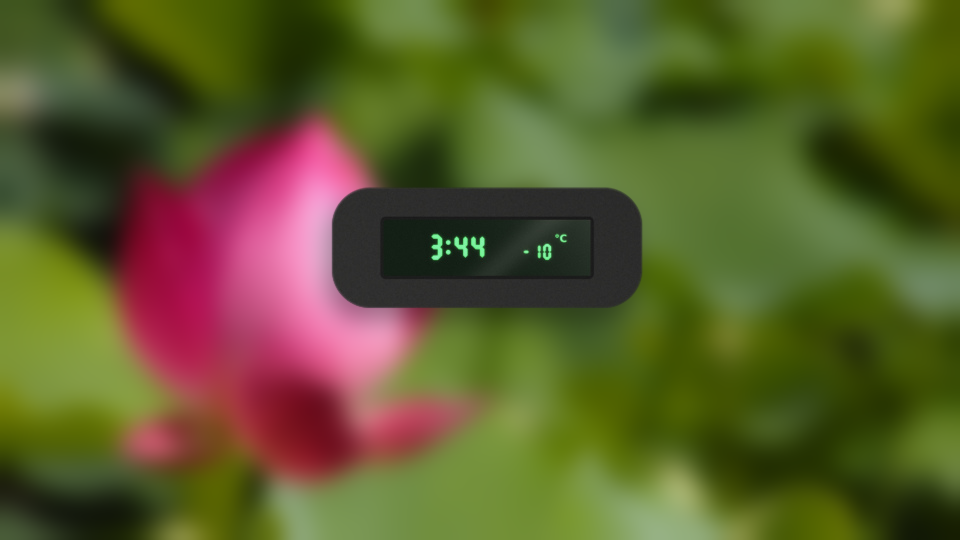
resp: 3h44
